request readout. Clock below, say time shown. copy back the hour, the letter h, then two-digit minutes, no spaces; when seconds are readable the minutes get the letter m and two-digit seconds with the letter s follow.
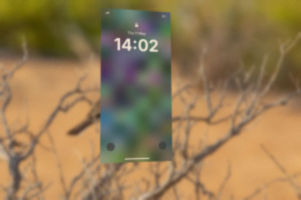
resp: 14h02
